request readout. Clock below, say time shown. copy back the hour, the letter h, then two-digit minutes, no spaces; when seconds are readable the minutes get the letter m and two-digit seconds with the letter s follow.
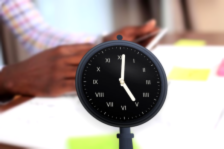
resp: 5h01
